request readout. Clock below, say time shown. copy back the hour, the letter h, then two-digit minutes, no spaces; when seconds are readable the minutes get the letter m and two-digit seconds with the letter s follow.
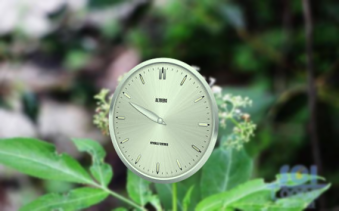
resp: 9h49
